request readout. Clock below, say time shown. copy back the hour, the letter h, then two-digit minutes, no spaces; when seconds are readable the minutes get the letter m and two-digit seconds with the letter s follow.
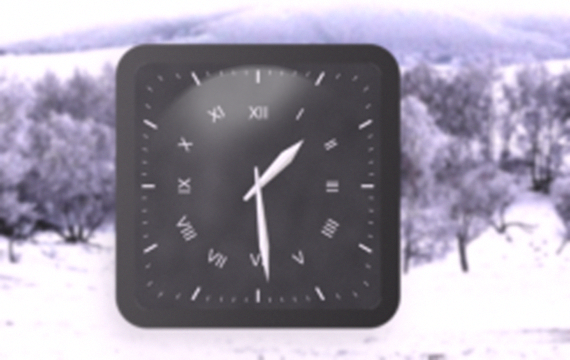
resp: 1h29
